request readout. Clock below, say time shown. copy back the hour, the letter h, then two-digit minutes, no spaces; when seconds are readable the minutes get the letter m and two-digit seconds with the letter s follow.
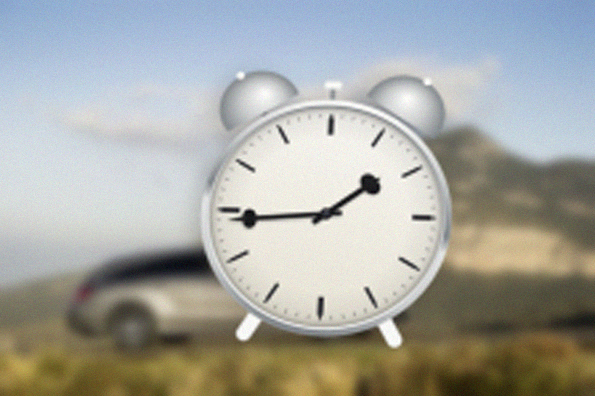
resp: 1h44
